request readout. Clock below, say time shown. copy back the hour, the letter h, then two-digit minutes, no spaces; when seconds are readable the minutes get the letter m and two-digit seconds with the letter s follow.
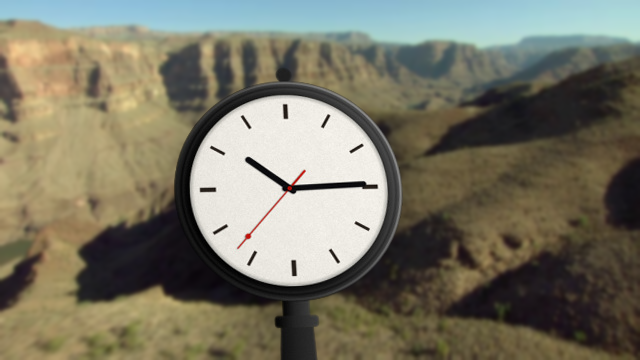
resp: 10h14m37s
